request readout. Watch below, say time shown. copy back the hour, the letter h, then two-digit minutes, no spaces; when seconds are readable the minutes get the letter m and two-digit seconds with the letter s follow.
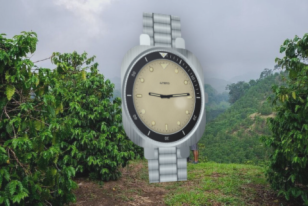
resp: 9h14
